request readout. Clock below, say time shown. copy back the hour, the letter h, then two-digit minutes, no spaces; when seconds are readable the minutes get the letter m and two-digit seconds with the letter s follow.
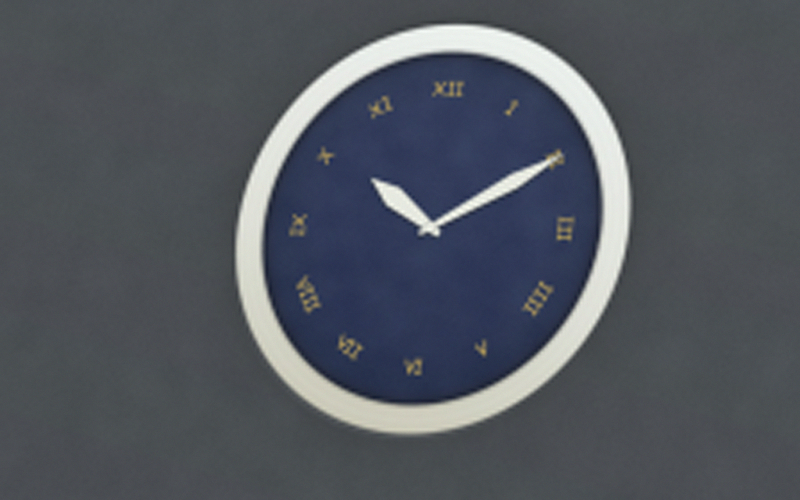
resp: 10h10
